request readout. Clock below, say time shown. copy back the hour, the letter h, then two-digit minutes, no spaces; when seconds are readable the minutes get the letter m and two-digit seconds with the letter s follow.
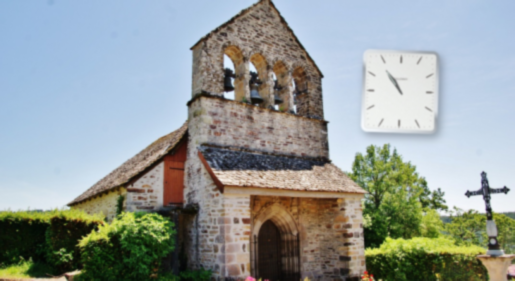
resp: 10h54
